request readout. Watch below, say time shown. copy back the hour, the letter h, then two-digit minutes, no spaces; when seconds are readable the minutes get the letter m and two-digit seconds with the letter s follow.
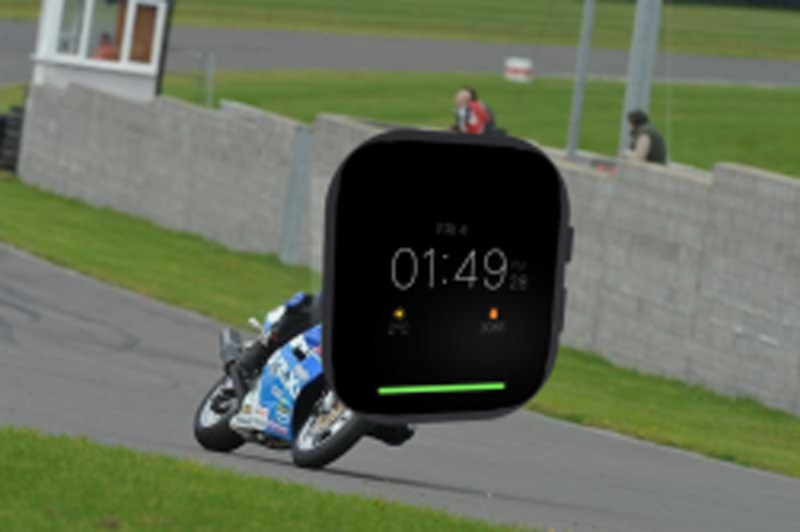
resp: 1h49
